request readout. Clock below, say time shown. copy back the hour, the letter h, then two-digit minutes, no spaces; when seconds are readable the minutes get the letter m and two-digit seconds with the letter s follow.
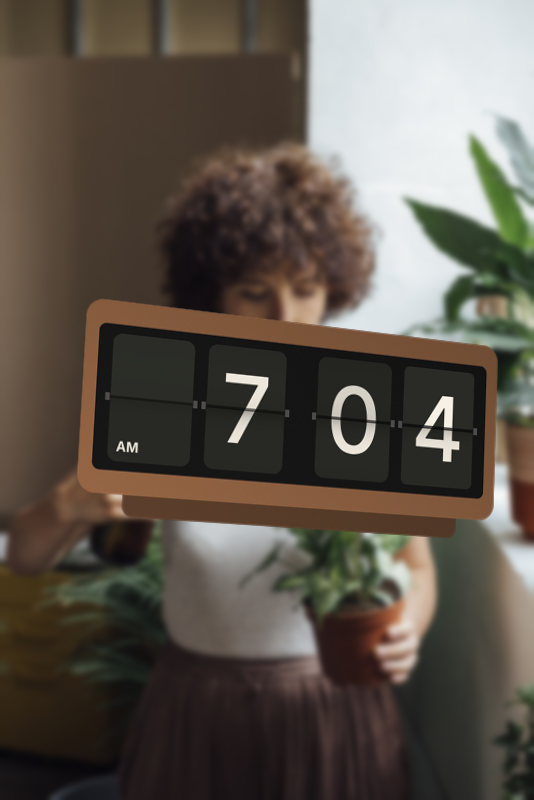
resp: 7h04
